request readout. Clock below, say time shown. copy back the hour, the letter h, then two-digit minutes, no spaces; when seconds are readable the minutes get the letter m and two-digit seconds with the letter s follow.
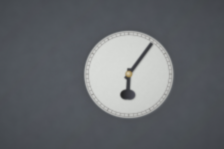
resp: 6h06
